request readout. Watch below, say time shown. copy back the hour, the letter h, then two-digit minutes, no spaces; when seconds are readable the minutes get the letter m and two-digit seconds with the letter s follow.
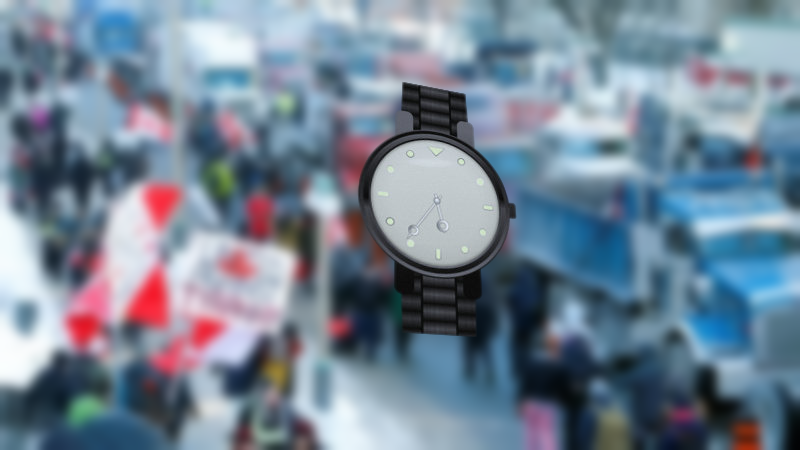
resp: 5h36
